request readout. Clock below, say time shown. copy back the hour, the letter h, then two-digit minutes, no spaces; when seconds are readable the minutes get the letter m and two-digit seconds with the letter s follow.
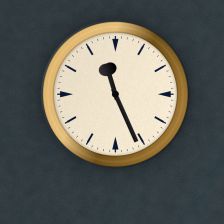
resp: 11h26
